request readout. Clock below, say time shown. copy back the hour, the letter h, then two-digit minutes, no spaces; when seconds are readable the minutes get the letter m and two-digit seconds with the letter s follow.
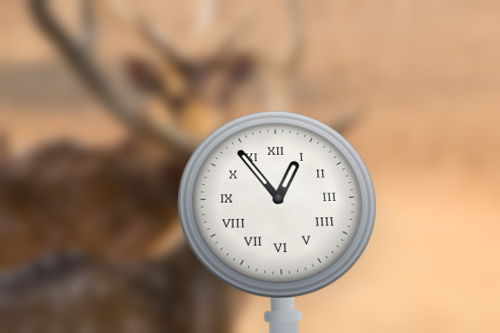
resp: 12h54
